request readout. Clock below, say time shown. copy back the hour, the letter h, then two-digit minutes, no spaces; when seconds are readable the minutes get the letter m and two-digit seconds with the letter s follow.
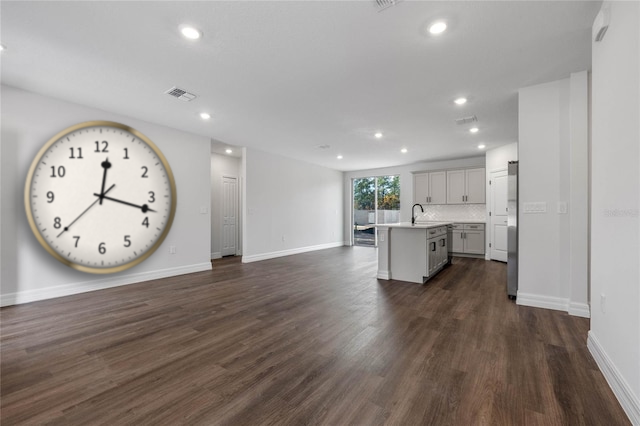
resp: 12h17m38s
